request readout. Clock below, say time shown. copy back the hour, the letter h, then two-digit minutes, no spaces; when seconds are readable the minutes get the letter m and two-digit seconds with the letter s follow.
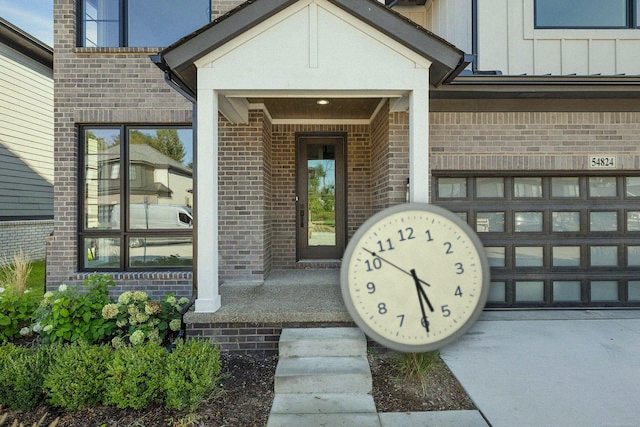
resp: 5h29m52s
